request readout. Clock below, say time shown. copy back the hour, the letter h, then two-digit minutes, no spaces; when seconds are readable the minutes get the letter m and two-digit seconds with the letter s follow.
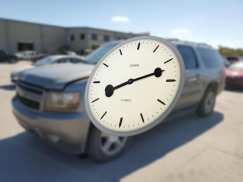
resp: 8h12
